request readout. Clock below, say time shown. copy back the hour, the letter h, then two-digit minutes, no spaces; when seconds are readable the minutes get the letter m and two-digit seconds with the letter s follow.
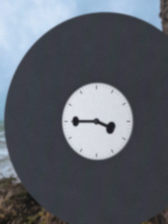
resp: 3h45
